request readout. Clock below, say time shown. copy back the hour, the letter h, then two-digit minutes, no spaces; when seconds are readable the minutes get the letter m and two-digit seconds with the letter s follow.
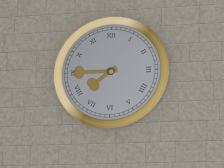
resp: 7h45
